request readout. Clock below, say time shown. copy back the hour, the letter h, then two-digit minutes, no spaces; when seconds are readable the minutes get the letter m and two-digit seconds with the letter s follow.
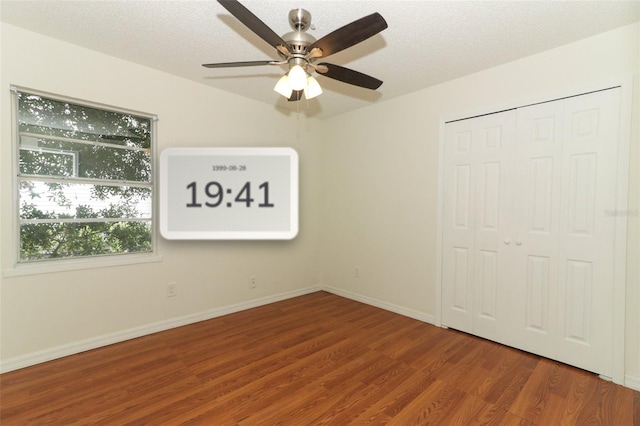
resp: 19h41
